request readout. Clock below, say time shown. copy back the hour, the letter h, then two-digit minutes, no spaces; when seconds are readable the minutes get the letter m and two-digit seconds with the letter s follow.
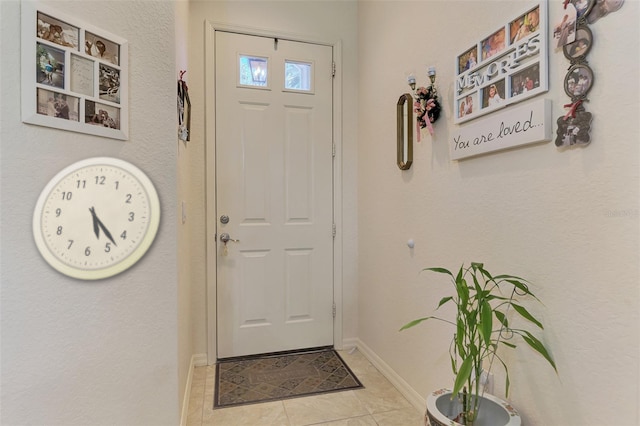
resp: 5h23
